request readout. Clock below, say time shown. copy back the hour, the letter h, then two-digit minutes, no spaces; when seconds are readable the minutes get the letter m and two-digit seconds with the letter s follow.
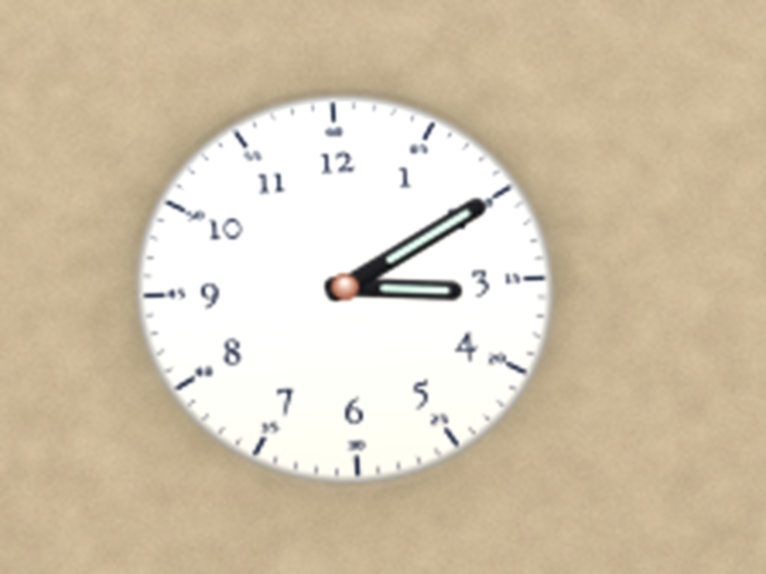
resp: 3h10
